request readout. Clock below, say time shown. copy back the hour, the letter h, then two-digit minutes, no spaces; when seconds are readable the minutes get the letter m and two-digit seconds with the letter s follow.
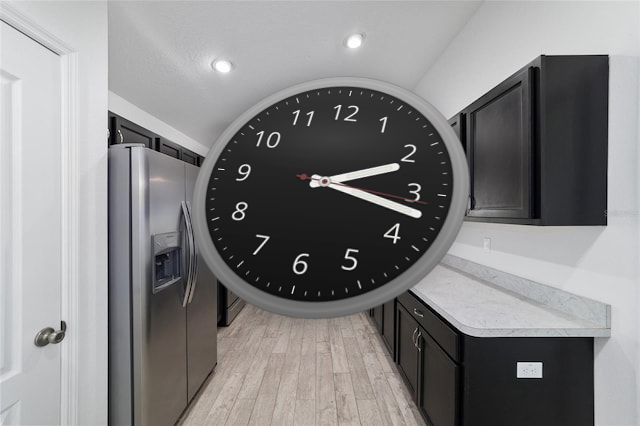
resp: 2h17m16s
